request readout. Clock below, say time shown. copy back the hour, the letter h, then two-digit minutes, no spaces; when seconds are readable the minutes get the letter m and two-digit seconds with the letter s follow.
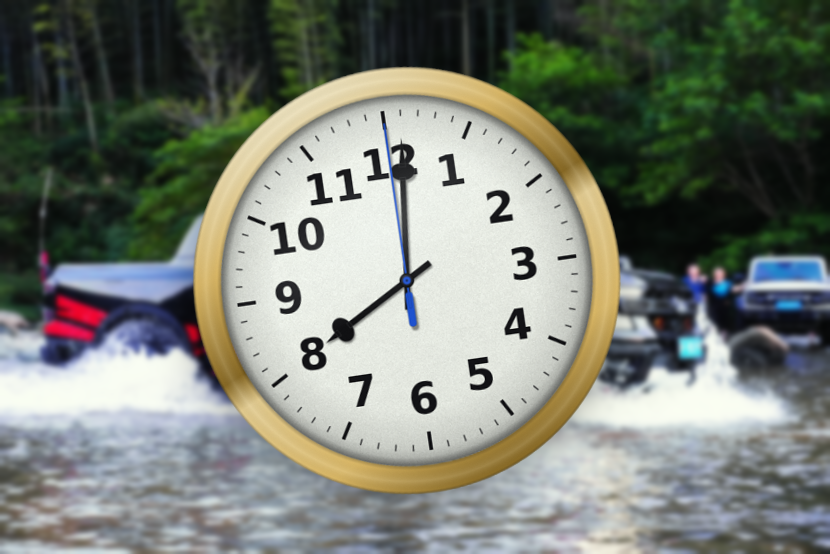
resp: 8h01m00s
